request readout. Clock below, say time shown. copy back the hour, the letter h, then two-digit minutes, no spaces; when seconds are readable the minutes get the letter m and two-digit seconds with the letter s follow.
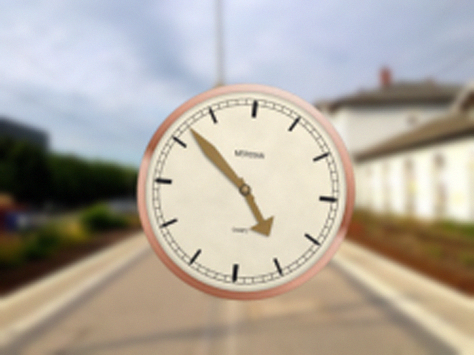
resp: 4h52
